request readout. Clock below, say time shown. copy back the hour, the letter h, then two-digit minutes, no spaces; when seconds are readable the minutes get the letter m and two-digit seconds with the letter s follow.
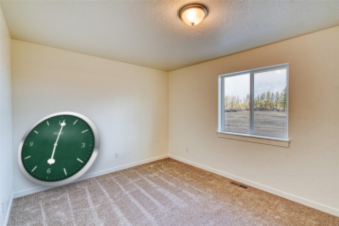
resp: 6h01
